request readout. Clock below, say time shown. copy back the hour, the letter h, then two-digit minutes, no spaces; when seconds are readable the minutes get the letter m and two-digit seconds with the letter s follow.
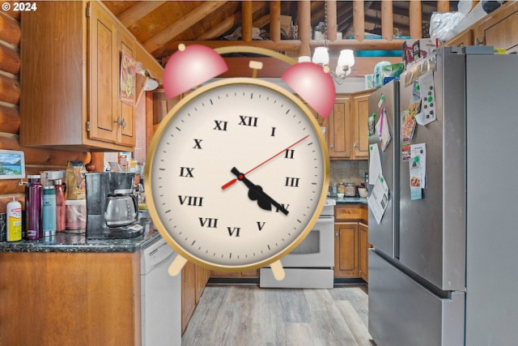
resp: 4h20m09s
